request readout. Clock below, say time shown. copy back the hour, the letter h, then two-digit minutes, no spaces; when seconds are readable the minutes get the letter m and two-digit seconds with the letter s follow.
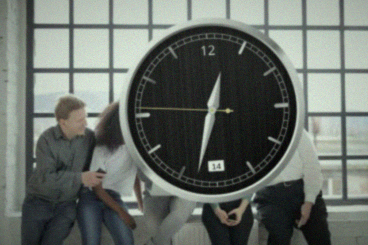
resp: 12h32m46s
